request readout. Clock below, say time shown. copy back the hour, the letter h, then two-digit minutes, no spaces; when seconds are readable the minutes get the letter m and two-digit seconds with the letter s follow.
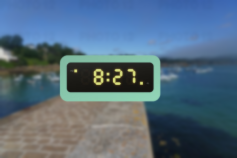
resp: 8h27
